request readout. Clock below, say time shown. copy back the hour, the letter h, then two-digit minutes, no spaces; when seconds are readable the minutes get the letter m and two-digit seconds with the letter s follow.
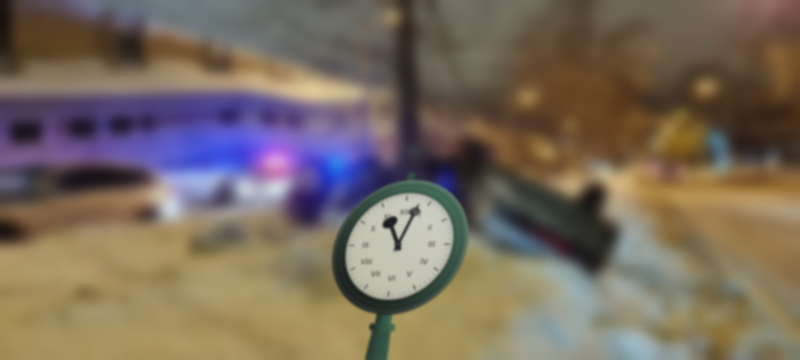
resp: 11h03
